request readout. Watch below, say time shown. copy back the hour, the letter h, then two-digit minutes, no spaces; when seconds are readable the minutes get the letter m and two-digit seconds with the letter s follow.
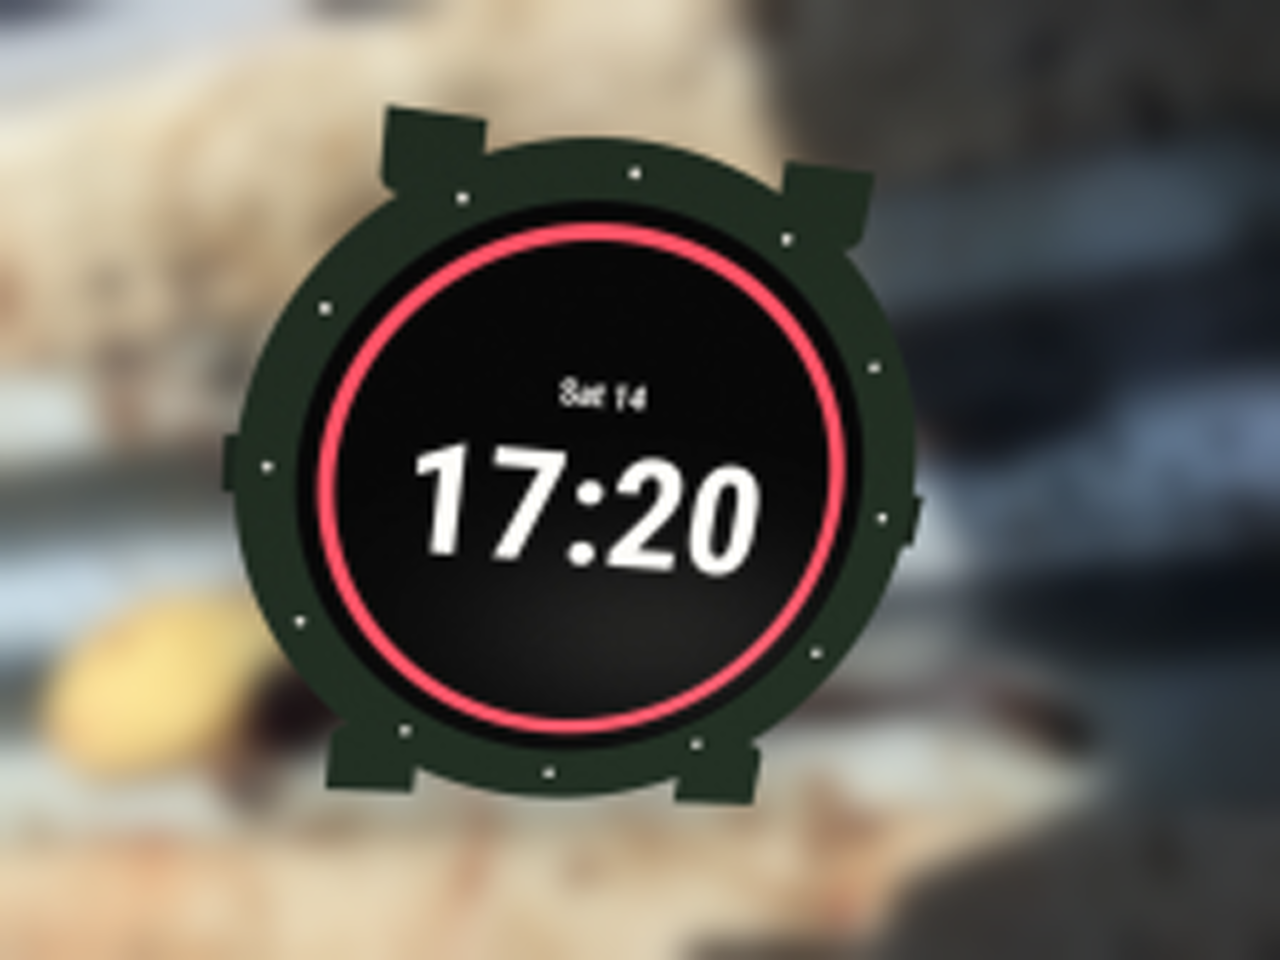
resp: 17h20
